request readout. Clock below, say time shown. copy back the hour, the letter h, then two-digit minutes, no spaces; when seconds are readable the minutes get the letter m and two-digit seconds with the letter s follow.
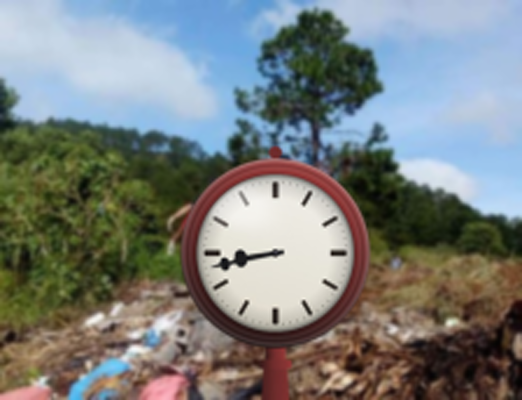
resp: 8h43
